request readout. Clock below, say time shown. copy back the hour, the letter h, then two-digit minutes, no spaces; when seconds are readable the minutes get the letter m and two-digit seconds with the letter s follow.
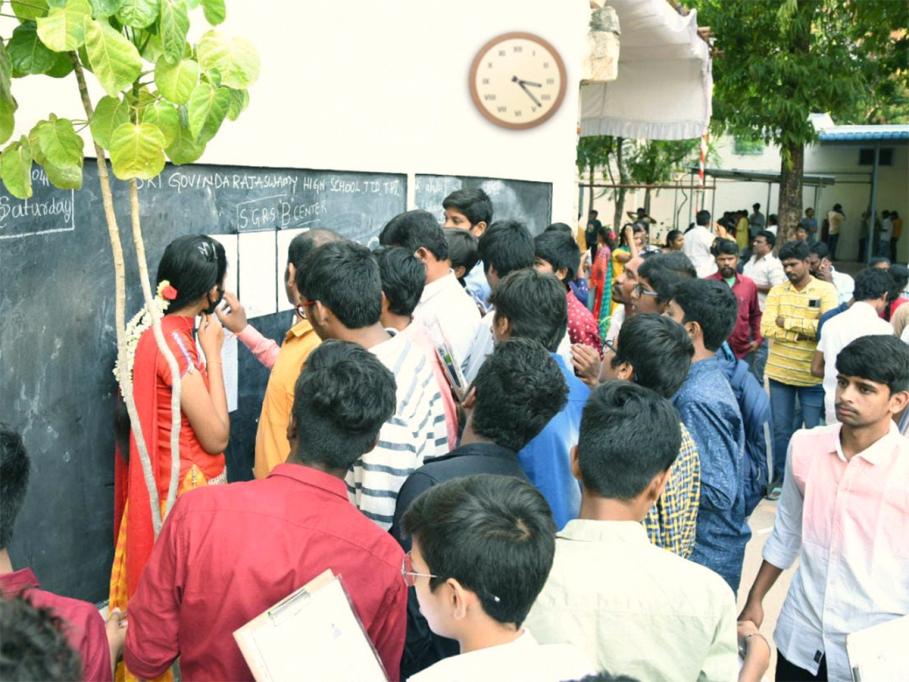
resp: 3h23
